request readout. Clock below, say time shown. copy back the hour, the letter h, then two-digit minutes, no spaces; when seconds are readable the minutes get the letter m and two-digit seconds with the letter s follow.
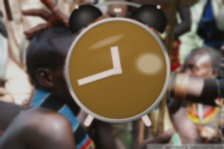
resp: 11h42
